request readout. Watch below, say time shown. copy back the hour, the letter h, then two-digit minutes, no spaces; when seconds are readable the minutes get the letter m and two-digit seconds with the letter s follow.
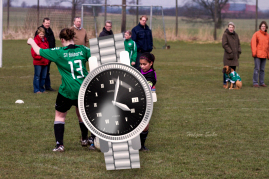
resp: 4h03
